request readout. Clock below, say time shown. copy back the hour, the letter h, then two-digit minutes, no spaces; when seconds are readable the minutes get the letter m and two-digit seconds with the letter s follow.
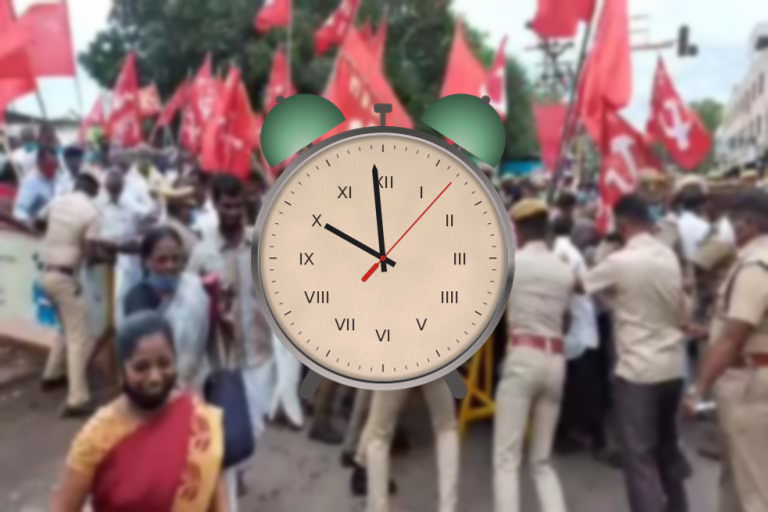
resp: 9h59m07s
